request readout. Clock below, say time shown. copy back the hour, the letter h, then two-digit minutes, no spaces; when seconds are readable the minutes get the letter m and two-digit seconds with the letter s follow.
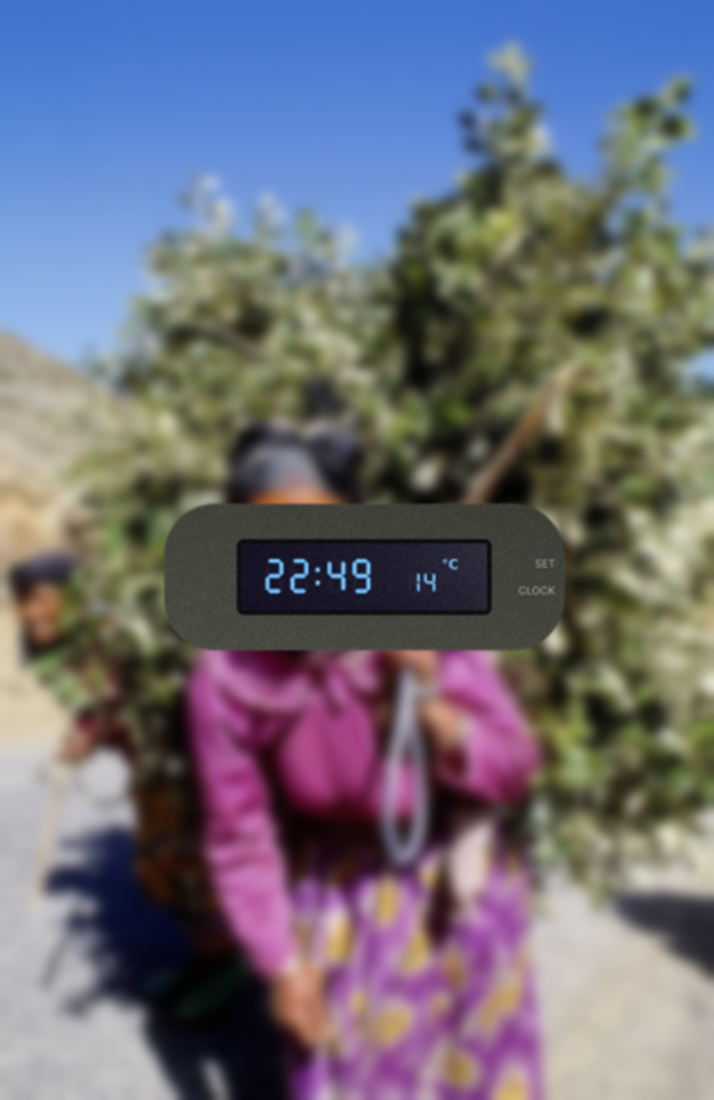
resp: 22h49
